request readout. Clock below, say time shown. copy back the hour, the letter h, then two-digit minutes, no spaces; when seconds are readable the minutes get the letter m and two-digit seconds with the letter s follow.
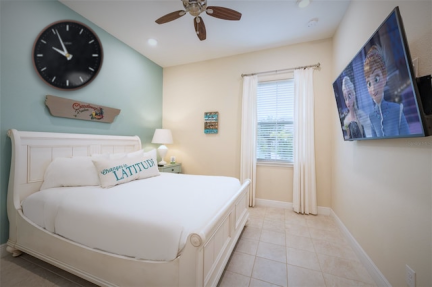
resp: 9h56
